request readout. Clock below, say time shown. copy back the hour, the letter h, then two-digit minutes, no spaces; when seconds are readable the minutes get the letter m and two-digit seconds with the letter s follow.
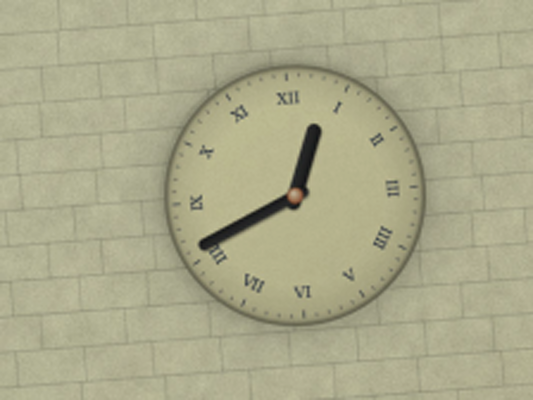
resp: 12h41
